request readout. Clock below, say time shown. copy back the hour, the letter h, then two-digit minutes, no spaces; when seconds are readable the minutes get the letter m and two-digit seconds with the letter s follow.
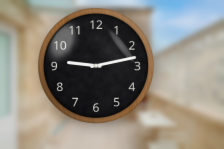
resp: 9h13
